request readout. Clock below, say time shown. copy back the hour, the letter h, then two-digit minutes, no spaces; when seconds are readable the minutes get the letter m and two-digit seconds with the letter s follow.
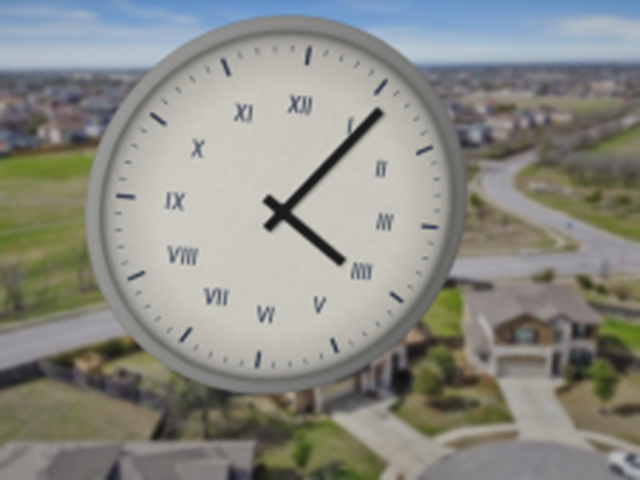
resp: 4h06
